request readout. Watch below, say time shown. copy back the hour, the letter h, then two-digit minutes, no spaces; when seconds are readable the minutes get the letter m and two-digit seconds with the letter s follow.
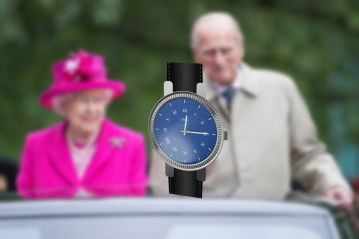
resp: 12h15
